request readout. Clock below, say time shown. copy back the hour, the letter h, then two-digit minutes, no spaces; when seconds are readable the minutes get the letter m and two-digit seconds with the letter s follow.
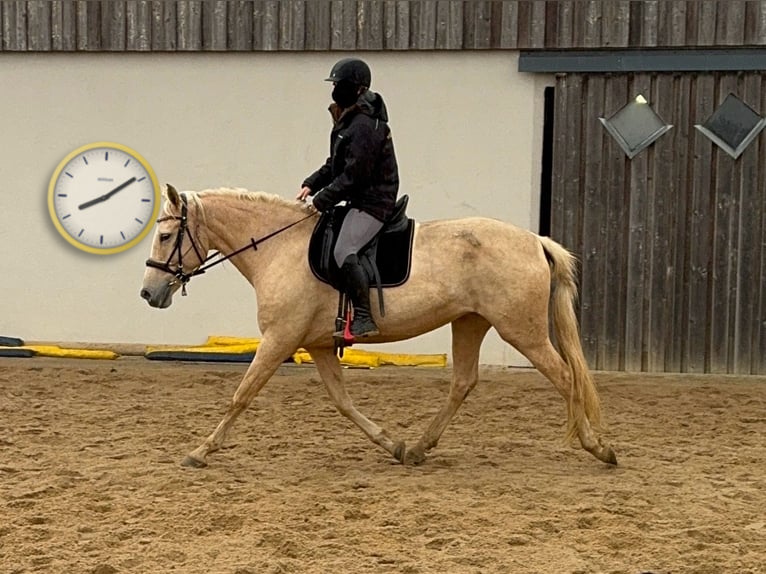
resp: 8h09
